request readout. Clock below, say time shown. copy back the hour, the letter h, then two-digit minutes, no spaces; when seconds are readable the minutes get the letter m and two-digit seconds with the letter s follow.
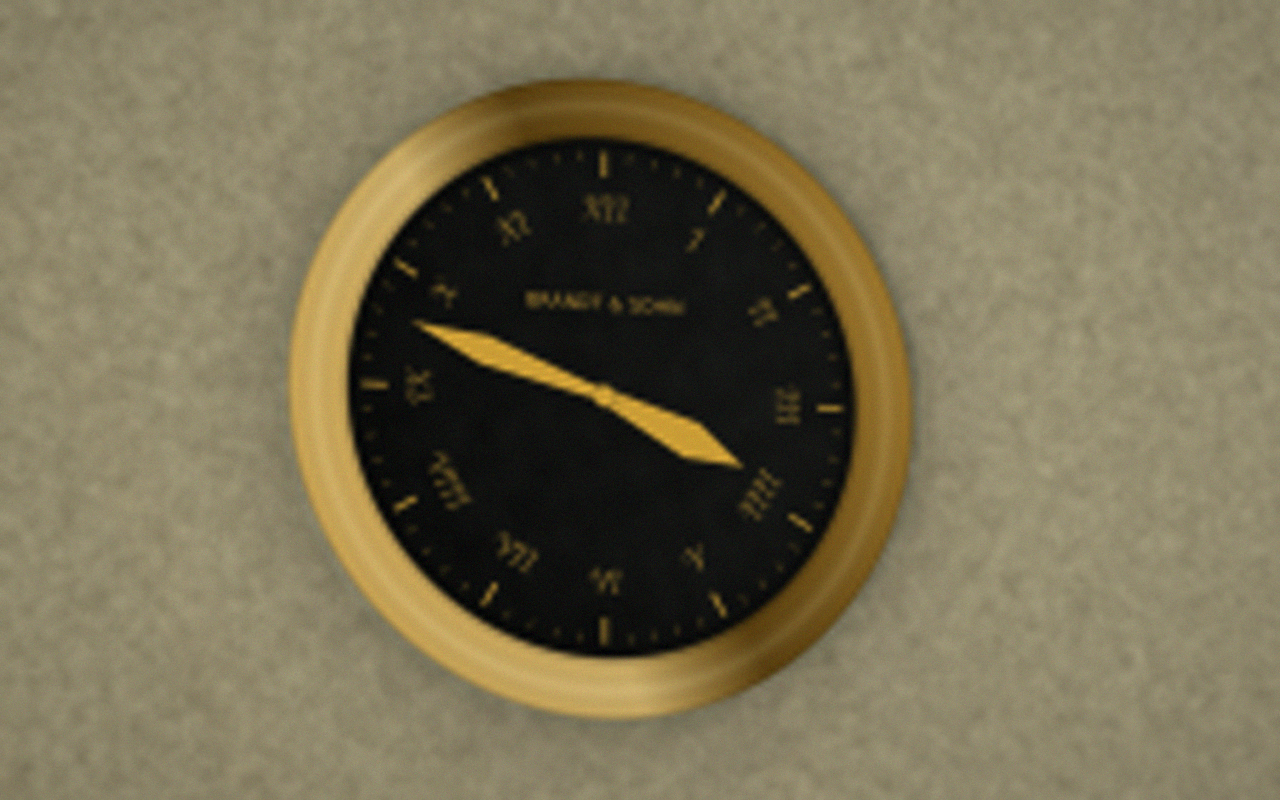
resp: 3h48
